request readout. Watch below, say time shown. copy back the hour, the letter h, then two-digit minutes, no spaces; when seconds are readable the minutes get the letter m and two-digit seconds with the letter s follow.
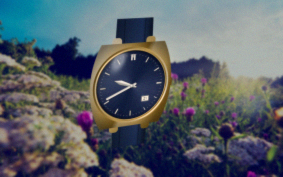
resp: 9h41
